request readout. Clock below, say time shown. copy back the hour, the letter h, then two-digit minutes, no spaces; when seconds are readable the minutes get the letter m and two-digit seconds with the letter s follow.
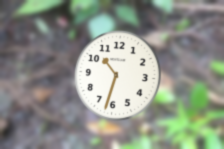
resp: 10h32
